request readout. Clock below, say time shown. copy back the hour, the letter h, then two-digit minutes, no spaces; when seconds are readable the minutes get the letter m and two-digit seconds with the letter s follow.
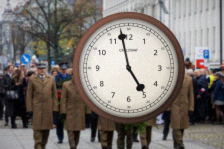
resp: 4h58
